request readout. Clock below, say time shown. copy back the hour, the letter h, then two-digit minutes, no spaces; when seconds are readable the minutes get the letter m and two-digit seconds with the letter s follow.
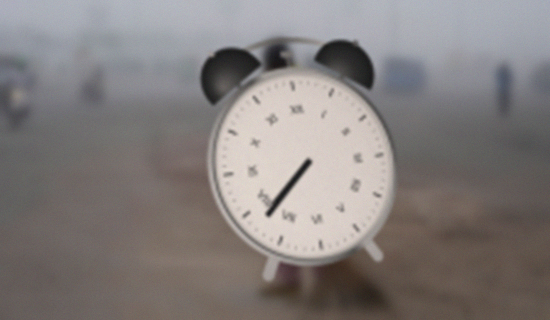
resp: 7h38
